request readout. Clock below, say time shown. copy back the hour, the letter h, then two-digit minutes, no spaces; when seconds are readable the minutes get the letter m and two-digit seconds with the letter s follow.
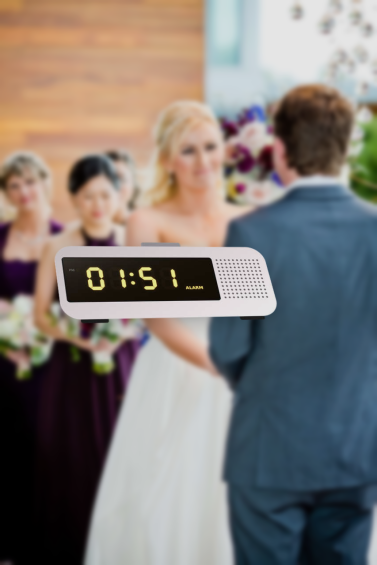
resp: 1h51
